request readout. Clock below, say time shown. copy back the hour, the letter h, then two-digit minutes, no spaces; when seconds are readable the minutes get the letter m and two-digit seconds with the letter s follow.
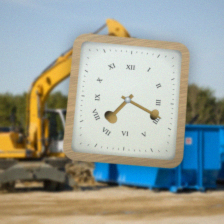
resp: 7h19
